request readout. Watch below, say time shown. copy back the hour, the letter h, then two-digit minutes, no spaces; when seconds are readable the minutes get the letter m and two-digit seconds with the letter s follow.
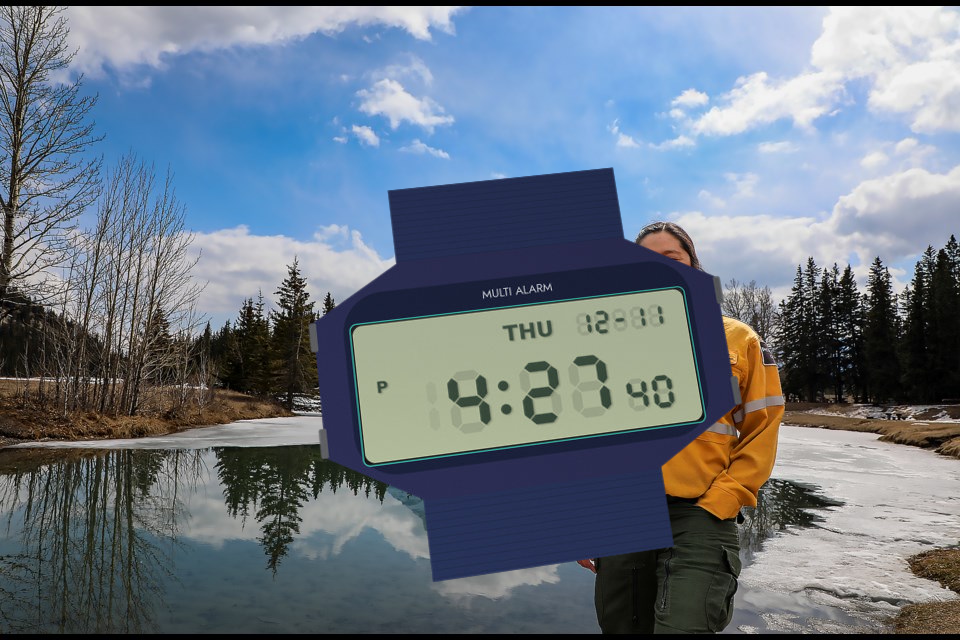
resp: 4h27m40s
